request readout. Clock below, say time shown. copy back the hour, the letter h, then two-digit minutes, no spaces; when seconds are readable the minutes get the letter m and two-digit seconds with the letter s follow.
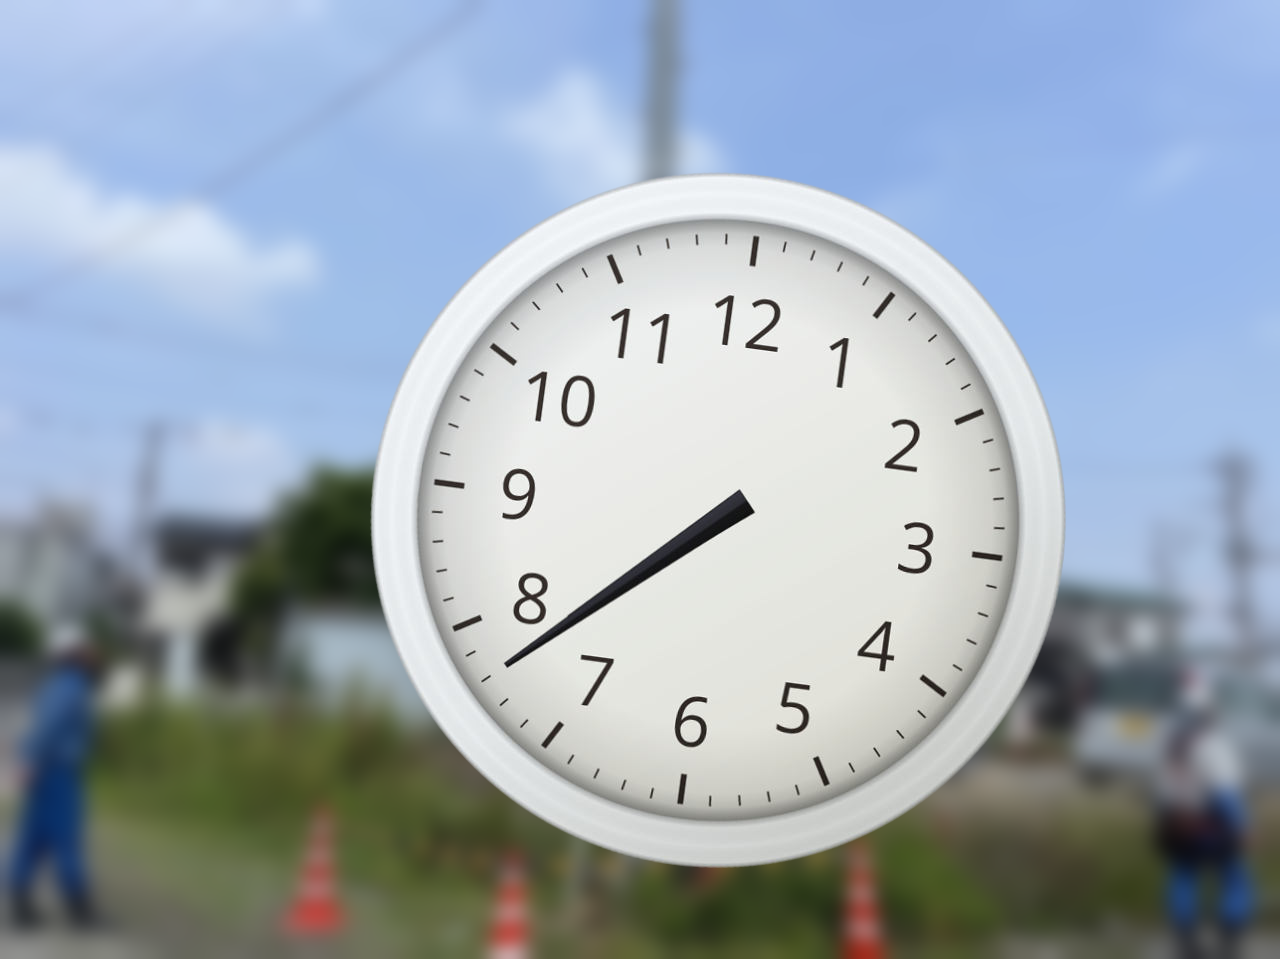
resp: 7h38
